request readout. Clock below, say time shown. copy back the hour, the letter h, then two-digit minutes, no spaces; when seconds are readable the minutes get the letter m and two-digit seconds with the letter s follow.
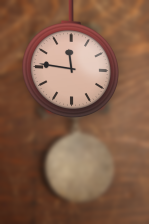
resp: 11h46
